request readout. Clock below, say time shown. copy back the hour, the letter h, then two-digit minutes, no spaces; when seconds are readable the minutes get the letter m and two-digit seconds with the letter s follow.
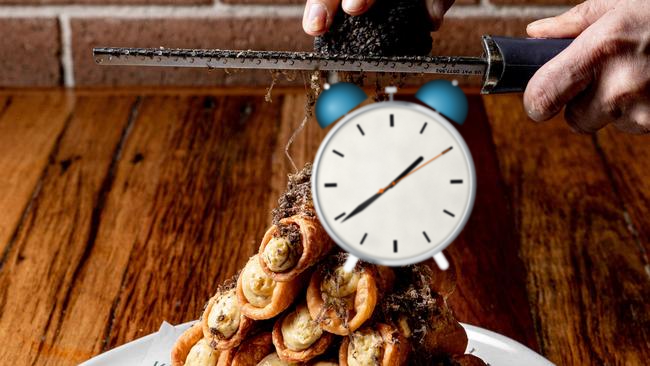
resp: 1h39m10s
